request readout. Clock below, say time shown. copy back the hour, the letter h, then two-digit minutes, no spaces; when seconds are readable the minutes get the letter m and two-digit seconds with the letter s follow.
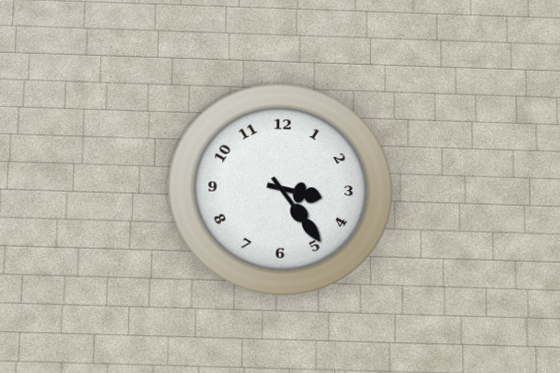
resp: 3h24
